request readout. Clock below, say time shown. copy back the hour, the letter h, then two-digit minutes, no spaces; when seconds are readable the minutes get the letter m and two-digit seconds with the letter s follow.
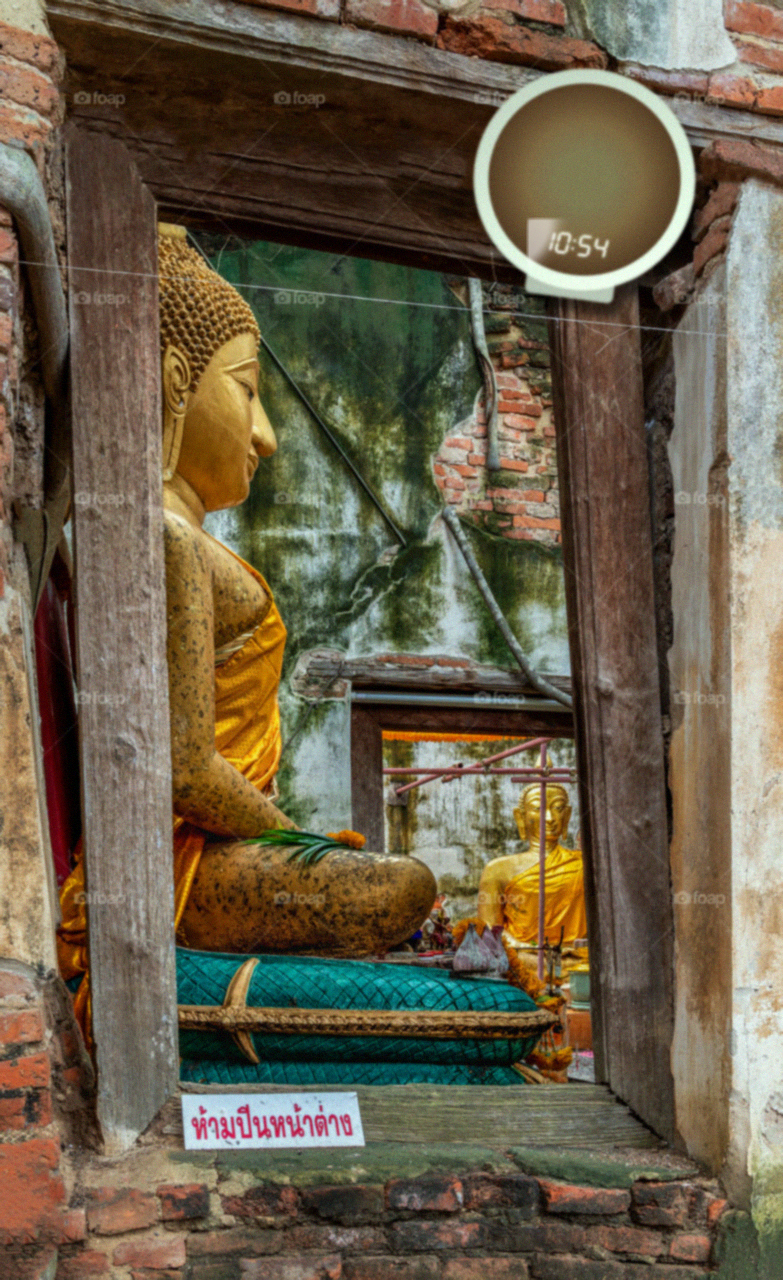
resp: 10h54
